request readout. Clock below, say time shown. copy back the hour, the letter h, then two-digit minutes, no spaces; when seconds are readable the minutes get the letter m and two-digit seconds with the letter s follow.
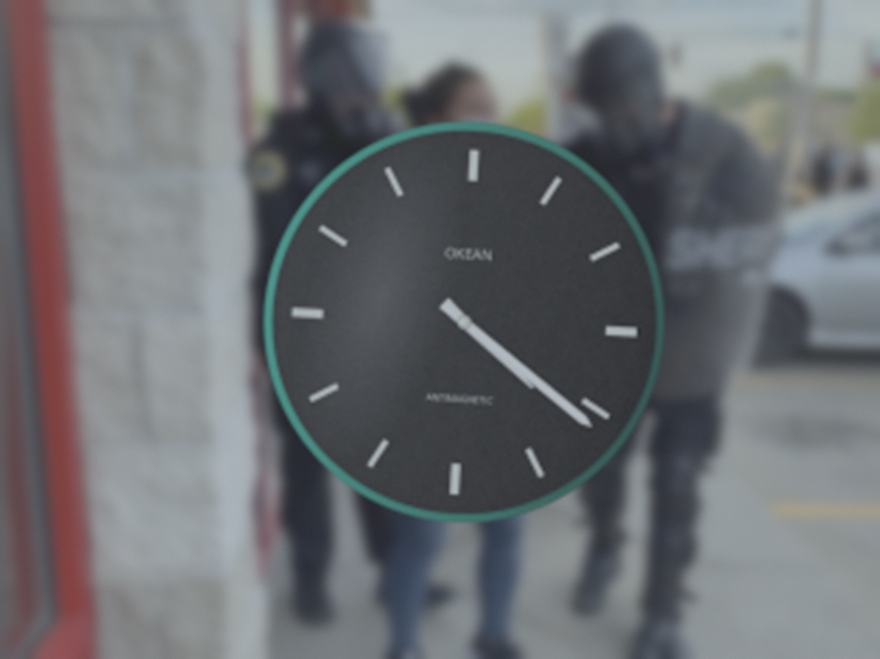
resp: 4h21
